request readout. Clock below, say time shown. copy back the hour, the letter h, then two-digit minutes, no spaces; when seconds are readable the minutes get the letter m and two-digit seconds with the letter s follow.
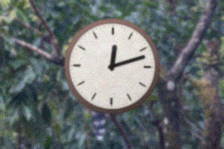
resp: 12h12
